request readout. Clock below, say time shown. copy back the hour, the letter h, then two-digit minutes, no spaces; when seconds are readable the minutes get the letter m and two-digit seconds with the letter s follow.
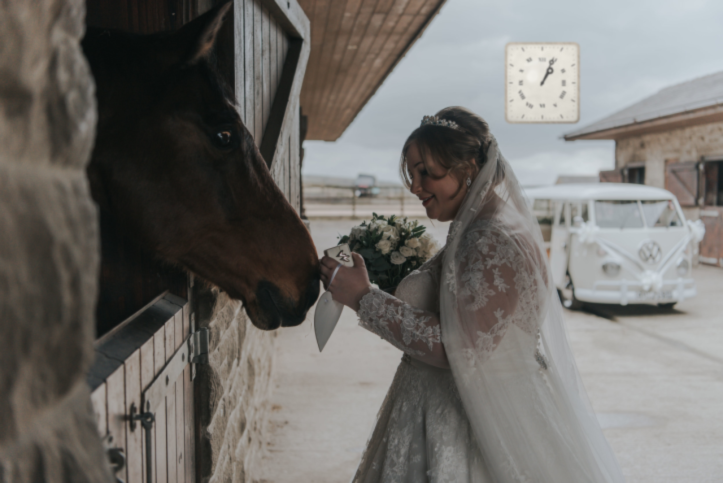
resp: 1h04
